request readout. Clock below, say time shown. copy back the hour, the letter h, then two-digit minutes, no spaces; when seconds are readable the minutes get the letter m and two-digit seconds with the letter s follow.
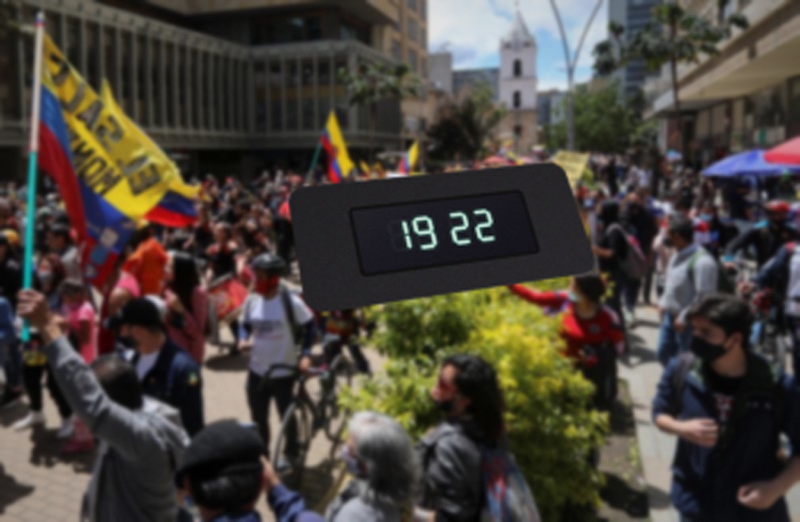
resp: 19h22
